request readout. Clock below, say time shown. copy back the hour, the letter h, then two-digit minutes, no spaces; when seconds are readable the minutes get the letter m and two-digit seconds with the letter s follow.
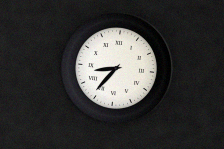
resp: 8h36
